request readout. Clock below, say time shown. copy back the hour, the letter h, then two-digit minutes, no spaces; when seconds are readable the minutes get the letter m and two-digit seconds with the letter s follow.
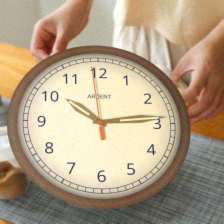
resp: 10h13m59s
